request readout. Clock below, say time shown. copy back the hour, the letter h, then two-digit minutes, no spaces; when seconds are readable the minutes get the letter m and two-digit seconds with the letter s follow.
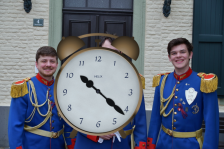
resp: 10h22
